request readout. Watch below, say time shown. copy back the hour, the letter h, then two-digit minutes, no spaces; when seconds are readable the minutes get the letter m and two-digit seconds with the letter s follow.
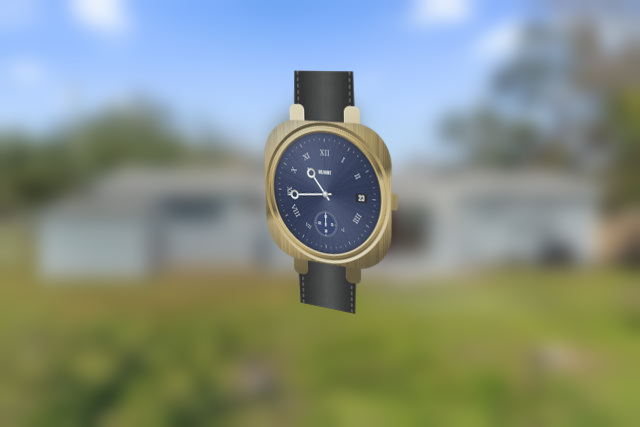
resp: 10h44
